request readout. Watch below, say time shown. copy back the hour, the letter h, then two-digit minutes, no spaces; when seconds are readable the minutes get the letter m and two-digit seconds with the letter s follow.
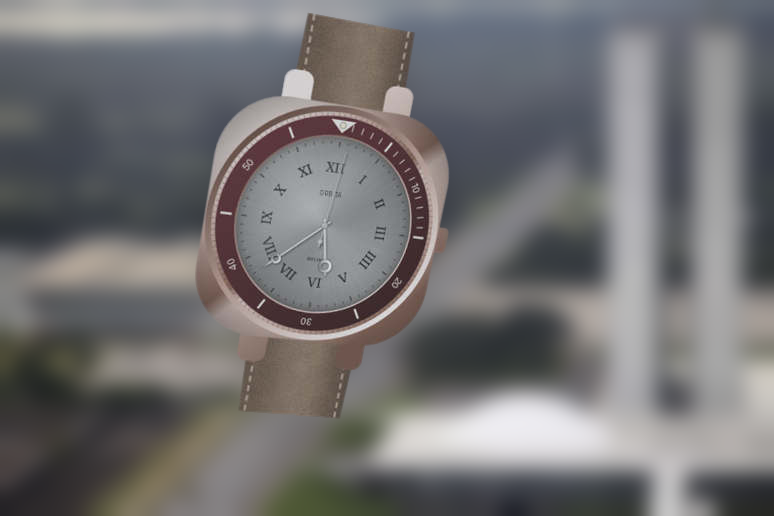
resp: 5h38m01s
